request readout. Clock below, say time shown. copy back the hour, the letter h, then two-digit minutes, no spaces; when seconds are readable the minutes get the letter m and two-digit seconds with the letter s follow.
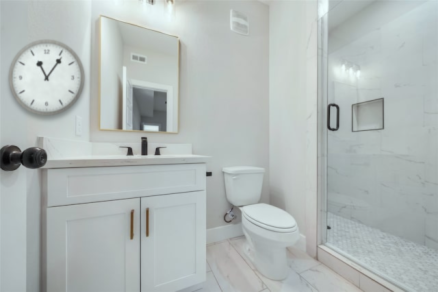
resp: 11h06
